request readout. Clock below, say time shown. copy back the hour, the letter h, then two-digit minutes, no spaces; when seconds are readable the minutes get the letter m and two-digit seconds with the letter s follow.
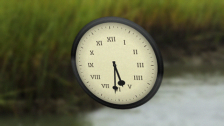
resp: 5h31
